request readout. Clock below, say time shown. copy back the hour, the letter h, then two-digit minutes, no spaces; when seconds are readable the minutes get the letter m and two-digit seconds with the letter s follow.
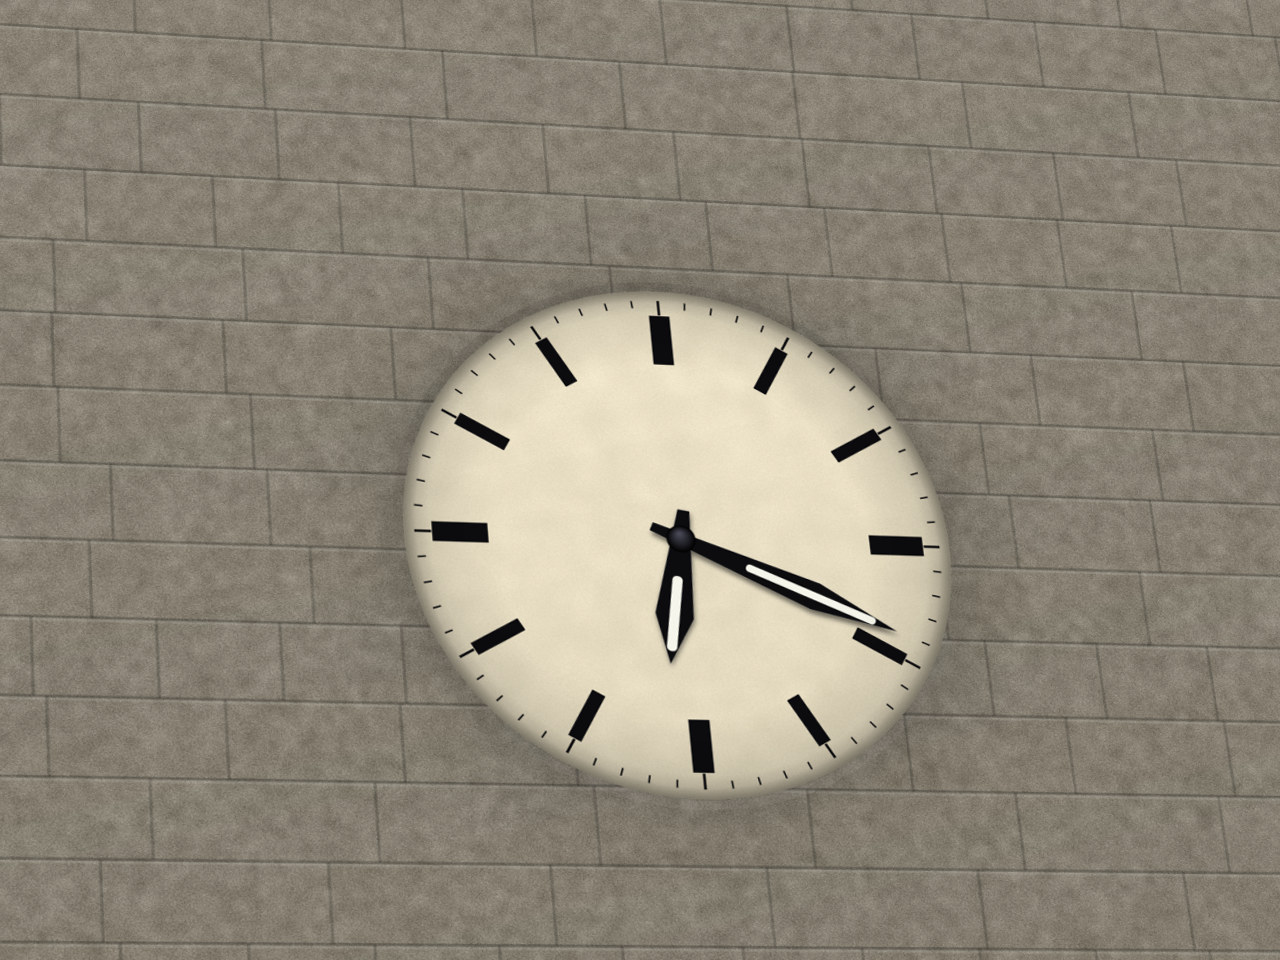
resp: 6h19
